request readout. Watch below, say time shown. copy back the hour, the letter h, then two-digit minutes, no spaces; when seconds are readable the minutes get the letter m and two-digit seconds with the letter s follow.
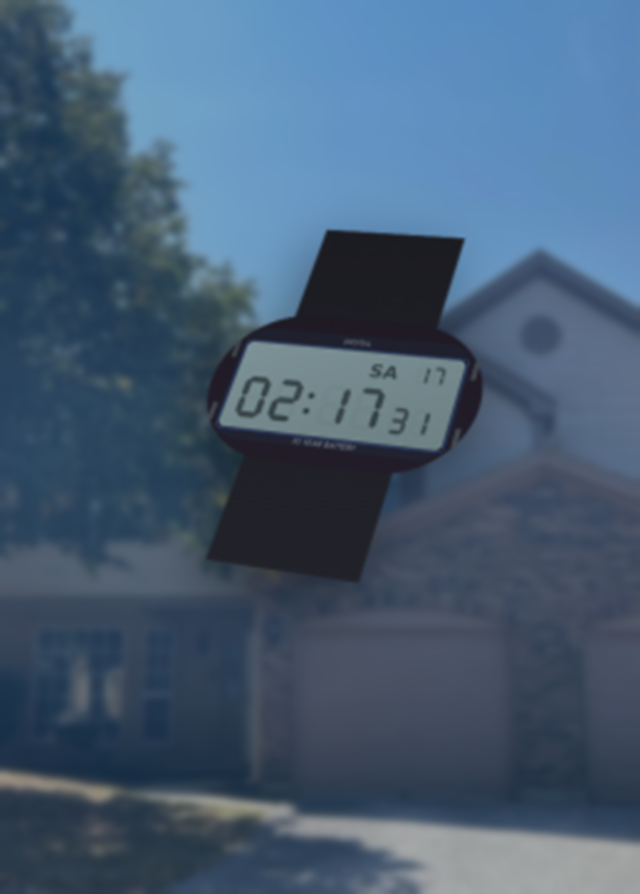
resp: 2h17m31s
